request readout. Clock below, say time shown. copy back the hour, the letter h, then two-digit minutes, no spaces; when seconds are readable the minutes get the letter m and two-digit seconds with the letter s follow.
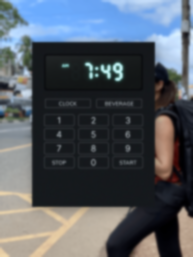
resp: 7h49
